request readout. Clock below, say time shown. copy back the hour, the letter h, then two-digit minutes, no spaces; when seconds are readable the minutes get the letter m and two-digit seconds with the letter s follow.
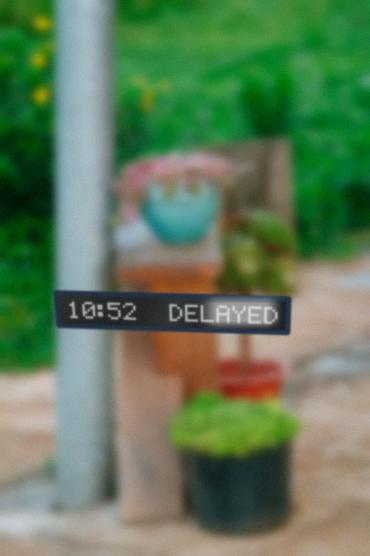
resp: 10h52
